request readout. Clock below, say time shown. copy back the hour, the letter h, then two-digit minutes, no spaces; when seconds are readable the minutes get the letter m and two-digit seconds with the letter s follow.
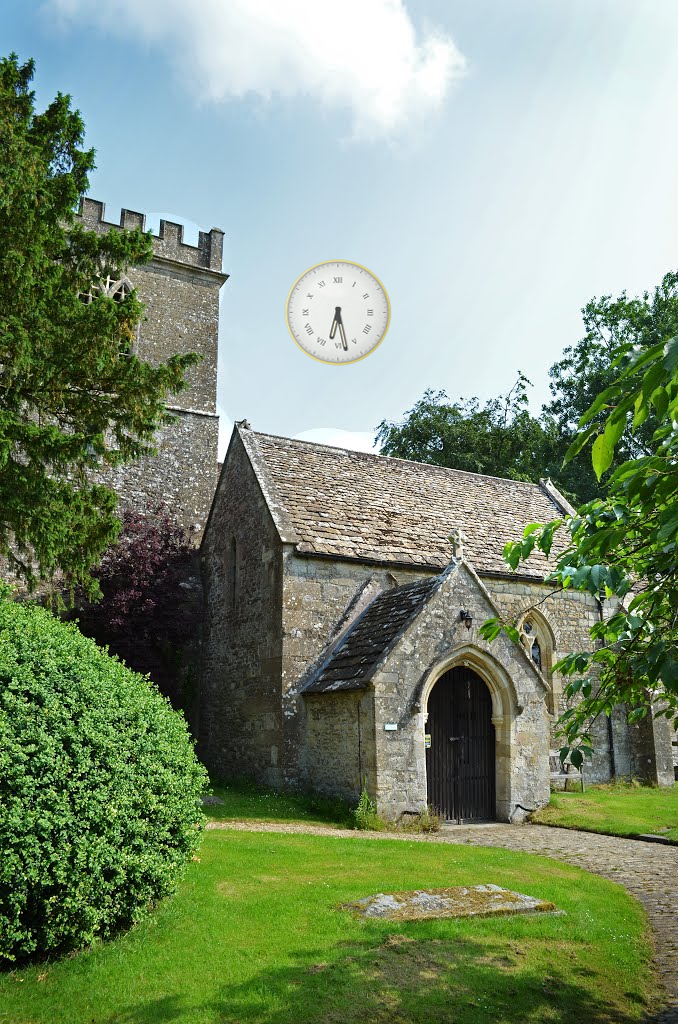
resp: 6h28
